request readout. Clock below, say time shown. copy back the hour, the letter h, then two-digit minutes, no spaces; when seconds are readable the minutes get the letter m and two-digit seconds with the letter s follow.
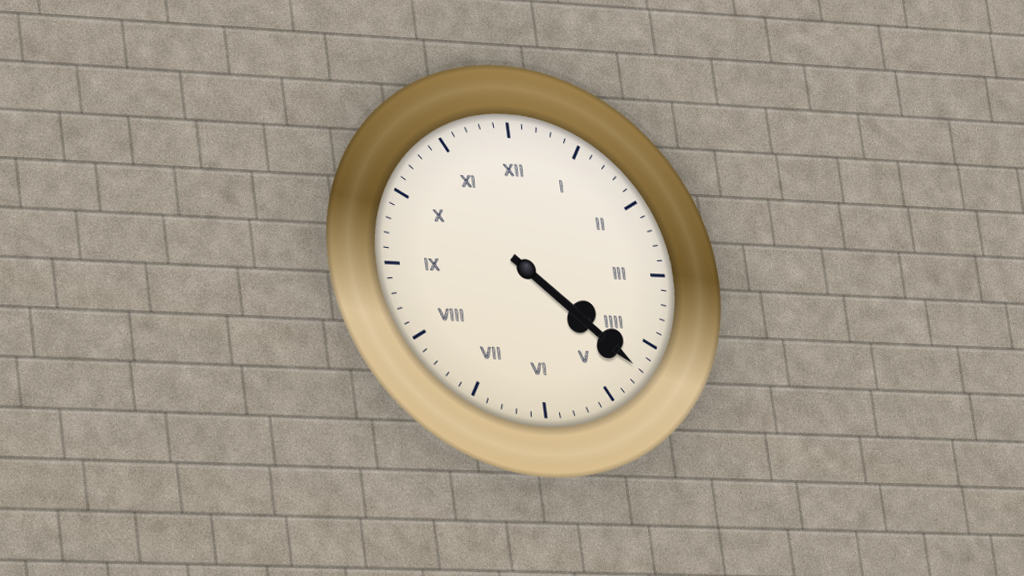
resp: 4h22
